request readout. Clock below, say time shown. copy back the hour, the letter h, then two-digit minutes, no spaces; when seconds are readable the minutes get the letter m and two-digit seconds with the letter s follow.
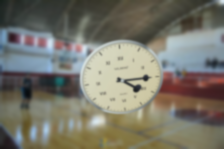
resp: 4h15
